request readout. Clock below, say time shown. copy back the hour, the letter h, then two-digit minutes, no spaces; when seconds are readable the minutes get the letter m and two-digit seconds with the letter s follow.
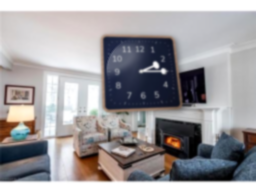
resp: 2h15
